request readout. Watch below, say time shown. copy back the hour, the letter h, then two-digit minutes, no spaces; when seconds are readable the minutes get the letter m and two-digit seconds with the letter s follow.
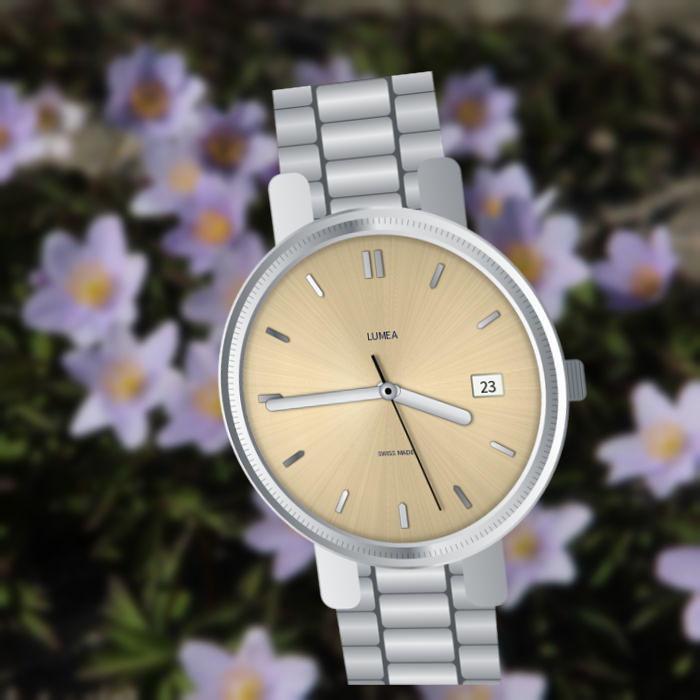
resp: 3h44m27s
